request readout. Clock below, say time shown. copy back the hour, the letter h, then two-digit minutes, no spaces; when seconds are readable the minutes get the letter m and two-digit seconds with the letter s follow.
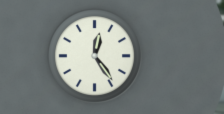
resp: 12h24
